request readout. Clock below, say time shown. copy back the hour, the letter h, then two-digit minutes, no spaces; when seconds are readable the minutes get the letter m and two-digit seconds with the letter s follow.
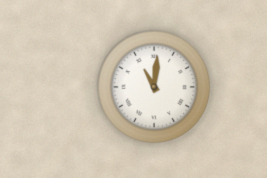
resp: 11h01
